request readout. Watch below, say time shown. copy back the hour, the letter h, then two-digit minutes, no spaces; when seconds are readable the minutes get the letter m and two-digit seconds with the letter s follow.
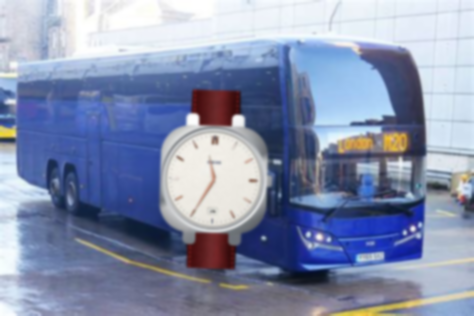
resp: 11h35
